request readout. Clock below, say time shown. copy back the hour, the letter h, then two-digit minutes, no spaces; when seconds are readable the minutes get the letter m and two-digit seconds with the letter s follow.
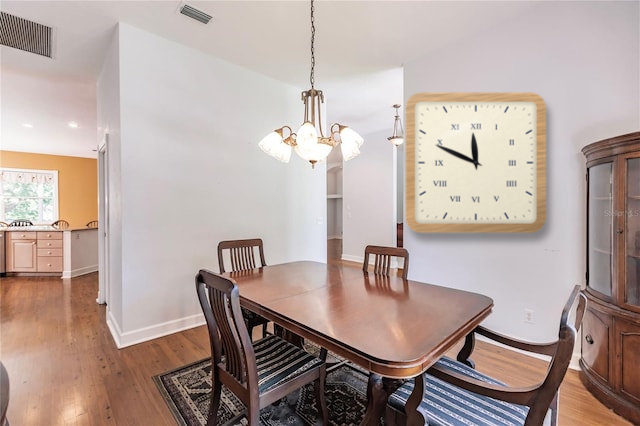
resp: 11h49
